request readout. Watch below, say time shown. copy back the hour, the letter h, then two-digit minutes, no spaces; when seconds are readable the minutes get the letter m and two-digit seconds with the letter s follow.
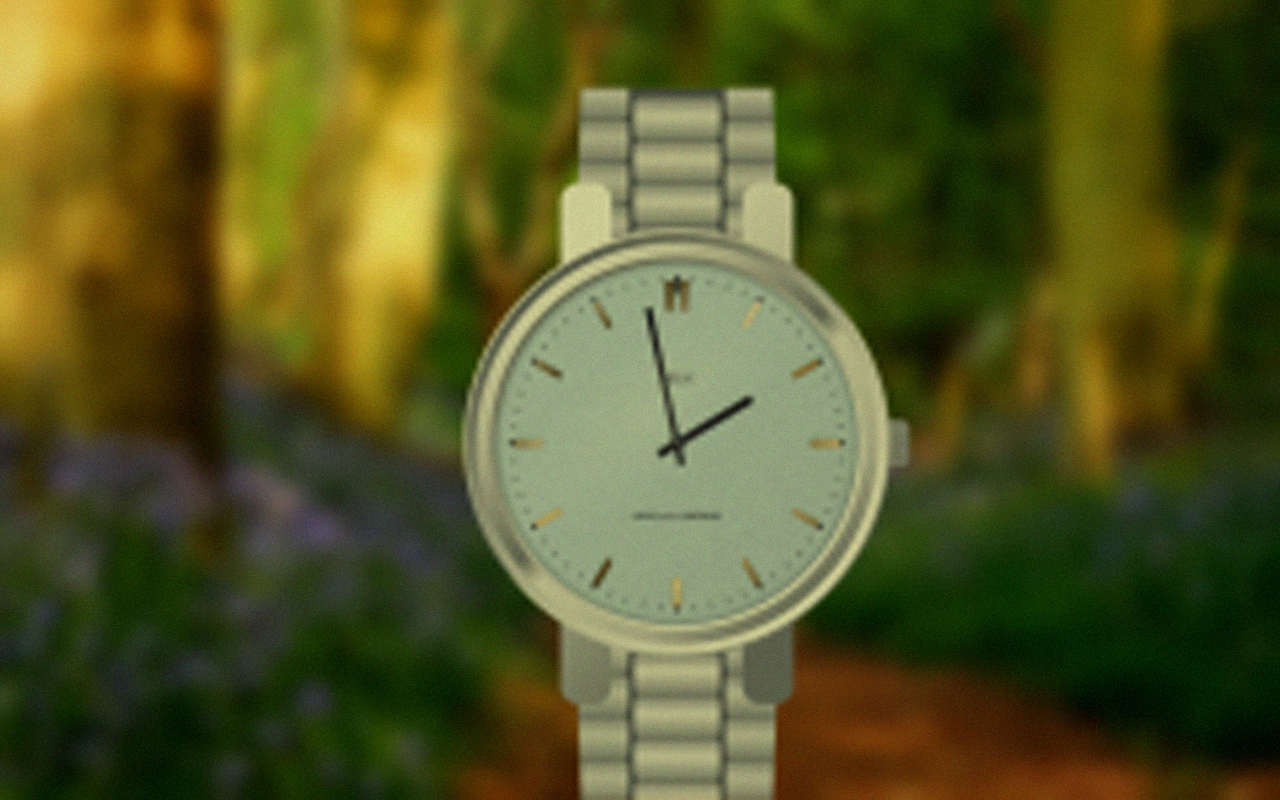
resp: 1h58
